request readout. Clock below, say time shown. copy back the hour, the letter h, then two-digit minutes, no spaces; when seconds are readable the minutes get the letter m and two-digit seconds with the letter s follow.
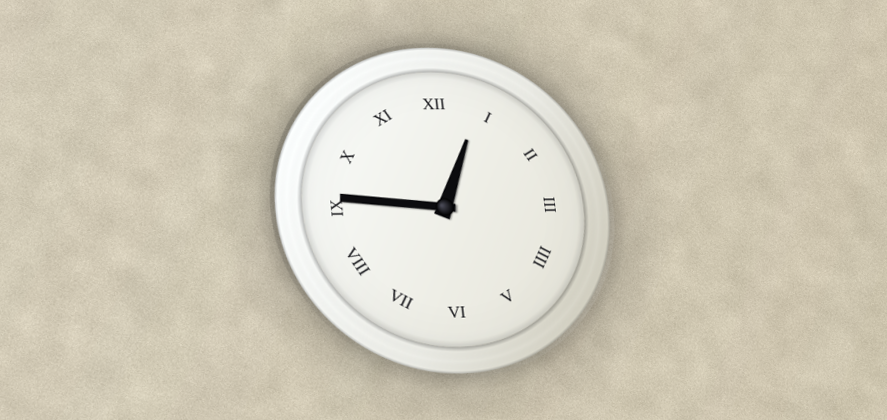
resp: 12h46
